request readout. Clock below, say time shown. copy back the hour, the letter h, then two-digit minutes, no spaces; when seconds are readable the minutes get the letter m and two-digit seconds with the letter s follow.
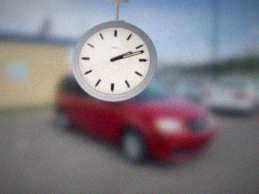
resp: 2h12
